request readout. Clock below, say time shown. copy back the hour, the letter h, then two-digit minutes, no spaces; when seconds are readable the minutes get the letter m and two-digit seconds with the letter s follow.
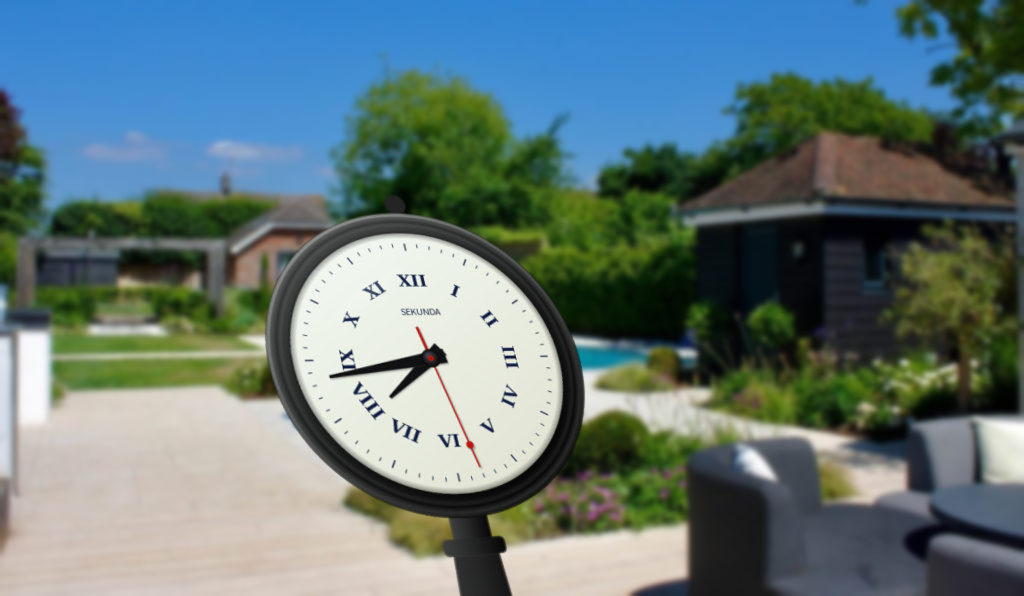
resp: 7h43m28s
